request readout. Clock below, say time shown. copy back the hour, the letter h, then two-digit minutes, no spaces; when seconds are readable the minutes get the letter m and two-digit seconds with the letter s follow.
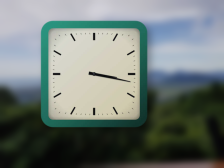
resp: 3h17
